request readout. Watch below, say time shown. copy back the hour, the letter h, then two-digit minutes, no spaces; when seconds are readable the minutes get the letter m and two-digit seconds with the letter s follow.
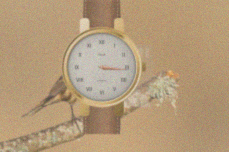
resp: 3h16
